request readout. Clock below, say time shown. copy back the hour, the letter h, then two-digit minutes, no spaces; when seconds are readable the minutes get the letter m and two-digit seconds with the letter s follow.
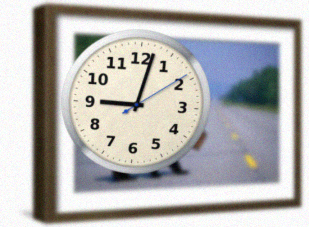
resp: 9h02m09s
